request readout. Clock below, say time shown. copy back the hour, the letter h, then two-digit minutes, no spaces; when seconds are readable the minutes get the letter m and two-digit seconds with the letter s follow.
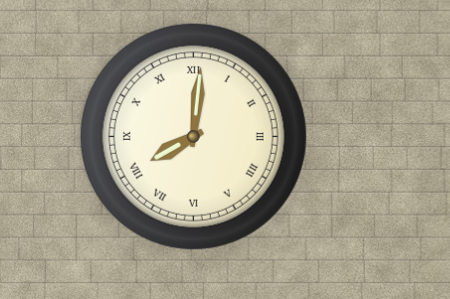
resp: 8h01
